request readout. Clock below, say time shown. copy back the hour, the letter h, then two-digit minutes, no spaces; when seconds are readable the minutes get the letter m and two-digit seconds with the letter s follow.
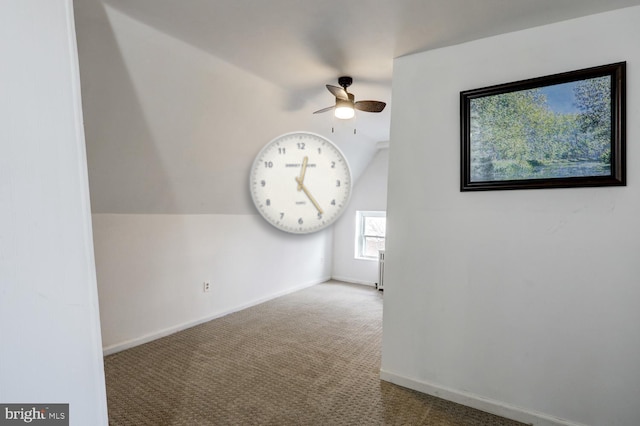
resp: 12h24
